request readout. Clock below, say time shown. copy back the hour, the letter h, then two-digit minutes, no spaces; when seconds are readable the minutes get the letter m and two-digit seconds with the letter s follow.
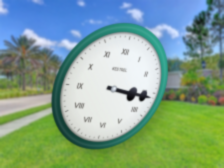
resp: 3h16
